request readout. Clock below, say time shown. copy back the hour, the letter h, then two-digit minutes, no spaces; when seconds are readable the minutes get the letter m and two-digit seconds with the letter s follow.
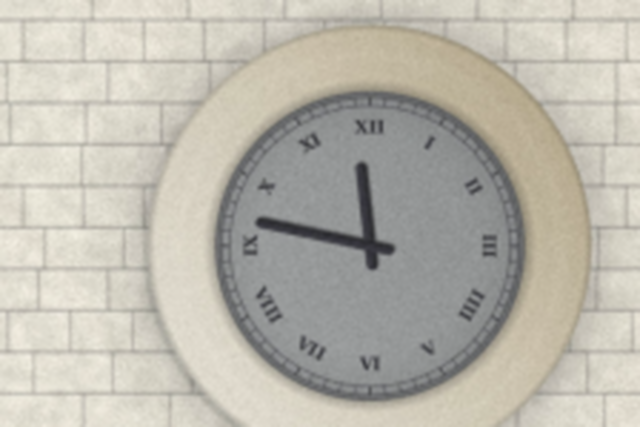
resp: 11h47
